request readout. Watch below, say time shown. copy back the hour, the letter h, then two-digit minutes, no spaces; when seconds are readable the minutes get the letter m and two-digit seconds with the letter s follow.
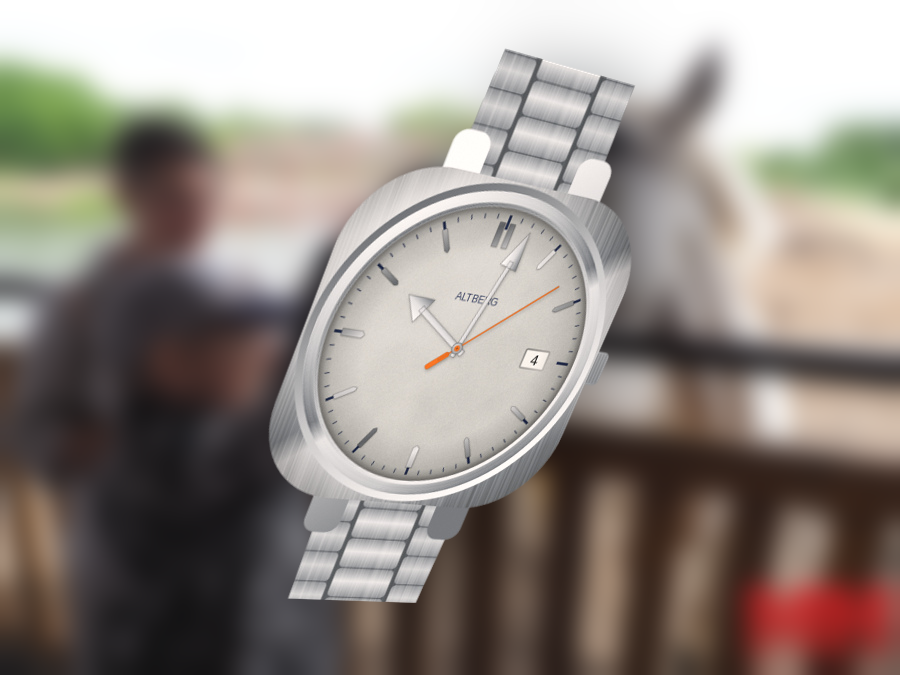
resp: 10h02m08s
